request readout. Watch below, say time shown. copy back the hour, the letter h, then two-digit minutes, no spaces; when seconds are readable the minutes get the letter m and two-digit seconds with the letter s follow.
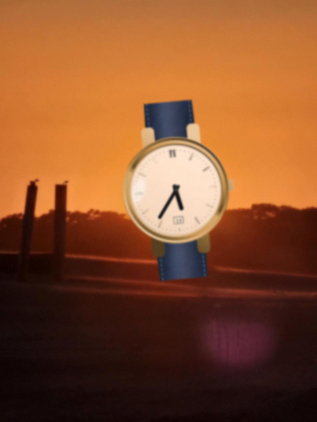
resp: 5h36
